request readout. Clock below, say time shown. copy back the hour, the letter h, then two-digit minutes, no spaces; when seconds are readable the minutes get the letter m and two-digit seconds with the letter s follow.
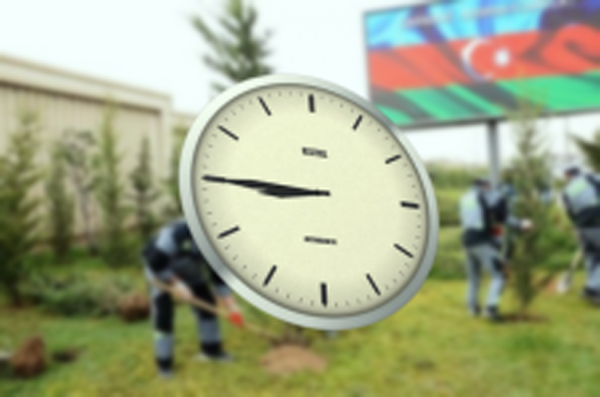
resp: 8h45
